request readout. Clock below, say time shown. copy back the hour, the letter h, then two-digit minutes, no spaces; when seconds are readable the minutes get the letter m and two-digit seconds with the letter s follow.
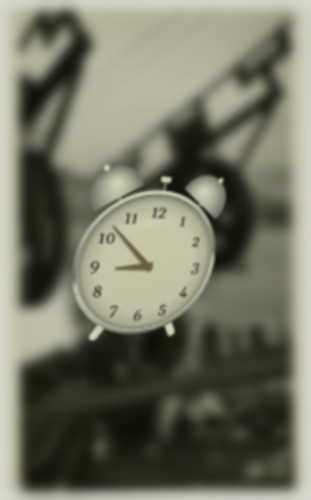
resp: 8h52
